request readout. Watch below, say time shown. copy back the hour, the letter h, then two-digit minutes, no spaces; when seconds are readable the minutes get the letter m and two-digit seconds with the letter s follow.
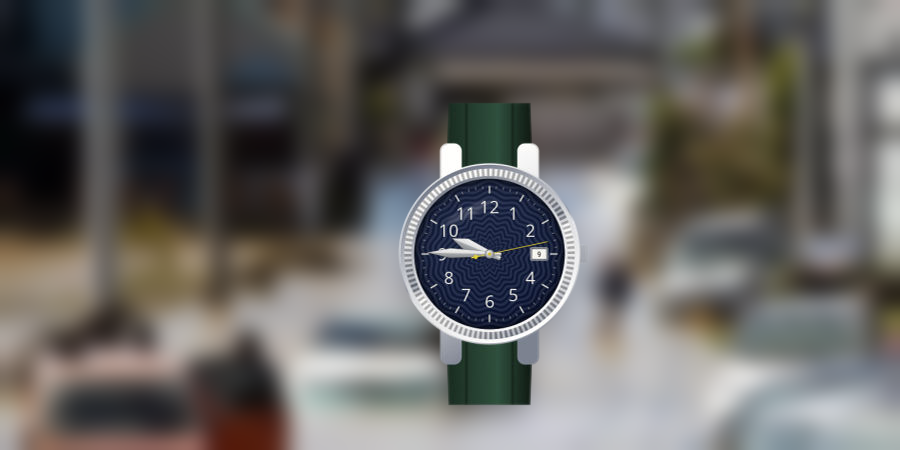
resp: 9h45m13s
